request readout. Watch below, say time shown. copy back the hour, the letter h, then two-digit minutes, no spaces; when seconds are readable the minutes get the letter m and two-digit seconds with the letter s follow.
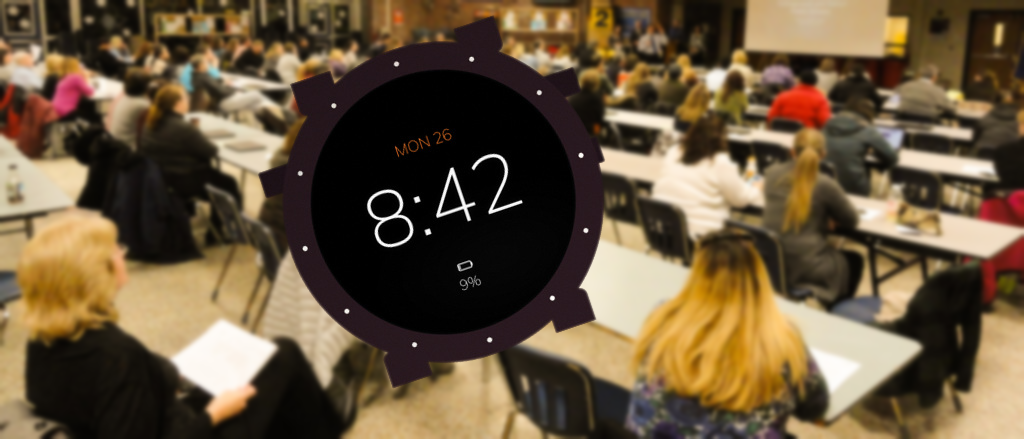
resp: 8h42
